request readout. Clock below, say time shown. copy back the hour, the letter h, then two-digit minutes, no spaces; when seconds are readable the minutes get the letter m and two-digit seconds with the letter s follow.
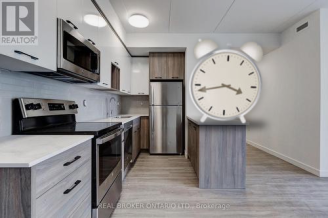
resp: 3h43
